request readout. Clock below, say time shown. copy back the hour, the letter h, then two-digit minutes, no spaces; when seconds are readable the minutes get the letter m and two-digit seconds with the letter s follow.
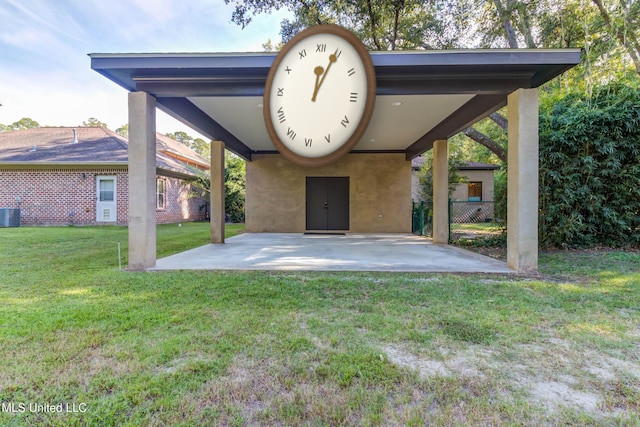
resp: 12h04
